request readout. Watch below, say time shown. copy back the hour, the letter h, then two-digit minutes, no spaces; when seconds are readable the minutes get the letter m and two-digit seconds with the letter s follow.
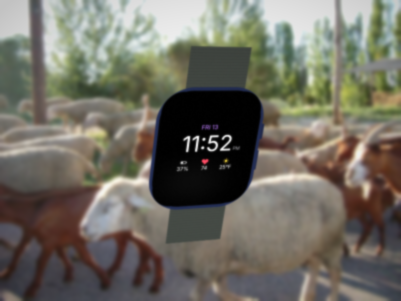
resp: 11h52
